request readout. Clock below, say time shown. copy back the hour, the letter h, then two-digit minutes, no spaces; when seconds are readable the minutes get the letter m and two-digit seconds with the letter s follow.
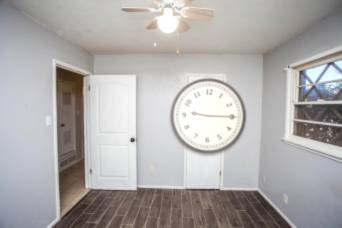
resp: 9h15
